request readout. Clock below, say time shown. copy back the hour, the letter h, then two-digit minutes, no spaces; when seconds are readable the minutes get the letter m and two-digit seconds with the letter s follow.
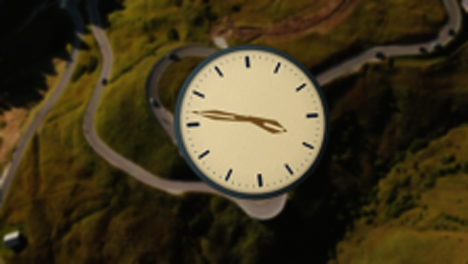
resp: 3h47
